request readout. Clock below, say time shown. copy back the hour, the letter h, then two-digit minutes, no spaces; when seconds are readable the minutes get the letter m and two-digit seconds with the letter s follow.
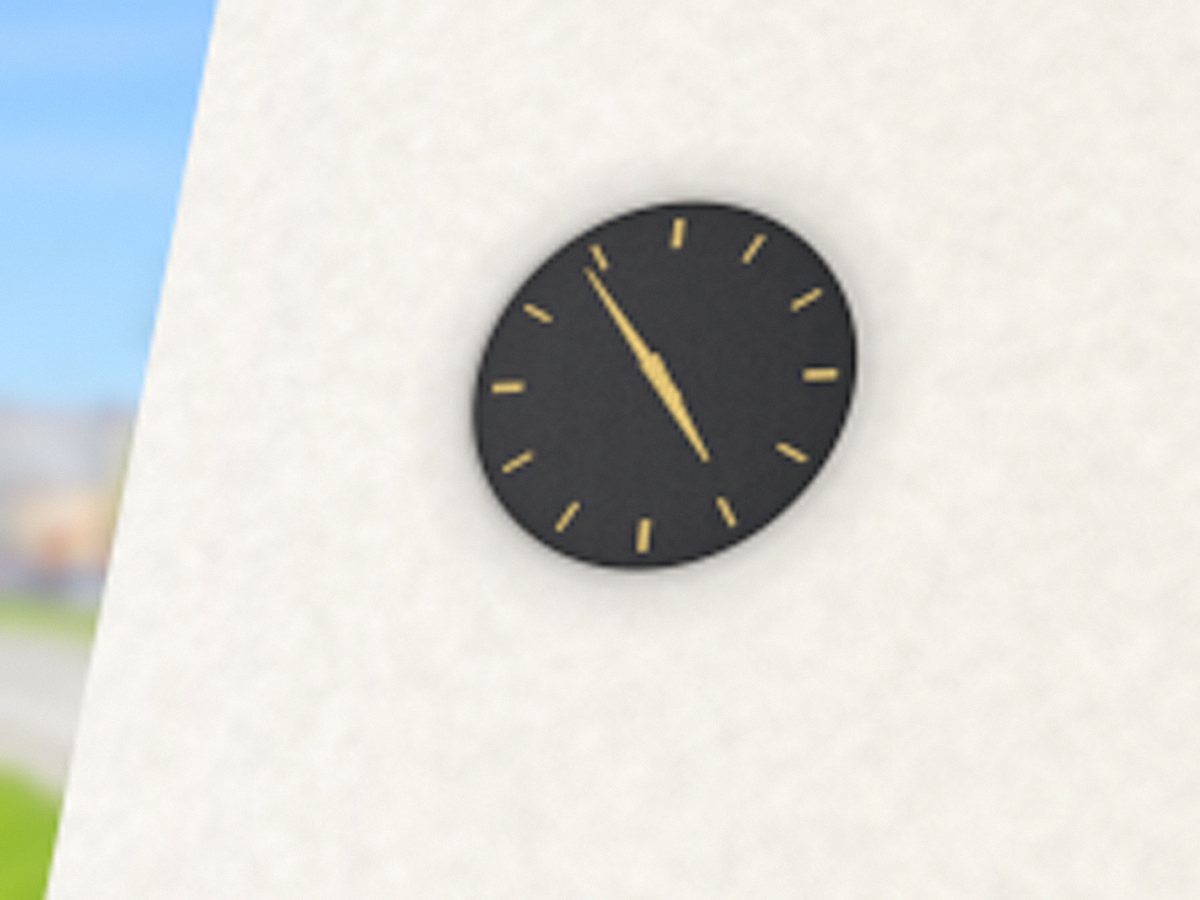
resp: 4h54
